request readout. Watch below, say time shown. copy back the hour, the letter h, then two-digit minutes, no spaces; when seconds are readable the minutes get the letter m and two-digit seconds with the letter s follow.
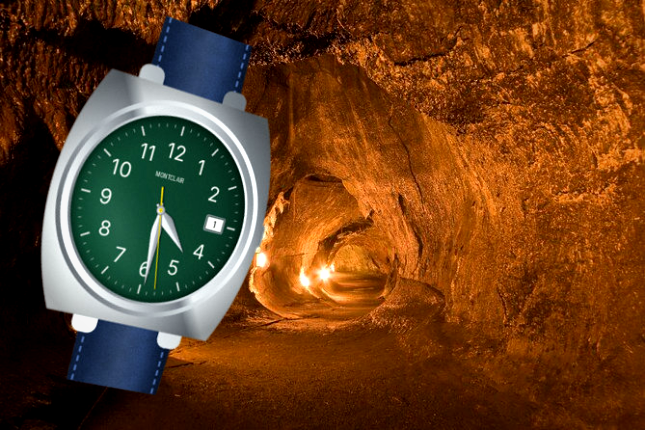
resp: 4h29m28s
